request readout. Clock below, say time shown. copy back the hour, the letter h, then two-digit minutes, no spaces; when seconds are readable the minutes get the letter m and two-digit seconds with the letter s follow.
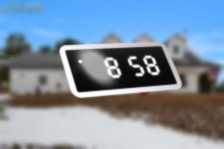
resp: 8h58
